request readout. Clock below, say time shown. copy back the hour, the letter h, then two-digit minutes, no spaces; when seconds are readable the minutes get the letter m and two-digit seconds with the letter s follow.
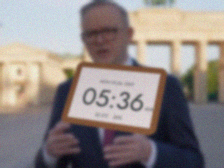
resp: 5h36
